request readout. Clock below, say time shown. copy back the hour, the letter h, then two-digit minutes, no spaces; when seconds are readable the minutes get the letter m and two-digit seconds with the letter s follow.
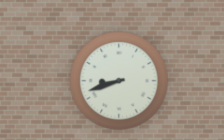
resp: 8h42
